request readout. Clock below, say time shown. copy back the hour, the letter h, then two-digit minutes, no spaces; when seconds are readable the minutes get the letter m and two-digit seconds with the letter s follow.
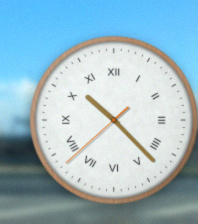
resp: 10h22m38s
